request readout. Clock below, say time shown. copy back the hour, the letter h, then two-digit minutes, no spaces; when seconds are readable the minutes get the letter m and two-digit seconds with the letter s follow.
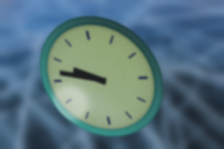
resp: 9h47
